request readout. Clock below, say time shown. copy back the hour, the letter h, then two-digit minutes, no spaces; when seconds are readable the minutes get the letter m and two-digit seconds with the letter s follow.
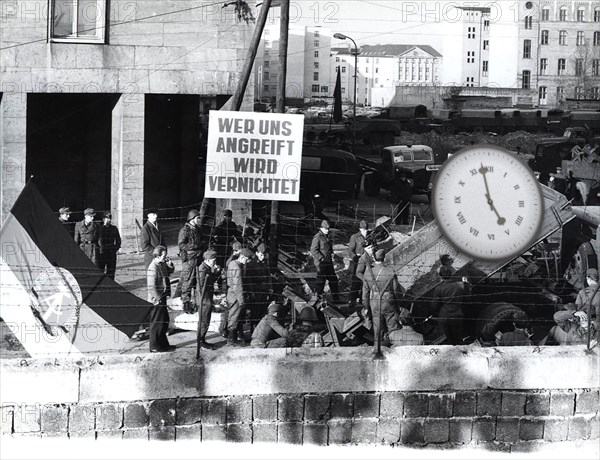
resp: 4h58
